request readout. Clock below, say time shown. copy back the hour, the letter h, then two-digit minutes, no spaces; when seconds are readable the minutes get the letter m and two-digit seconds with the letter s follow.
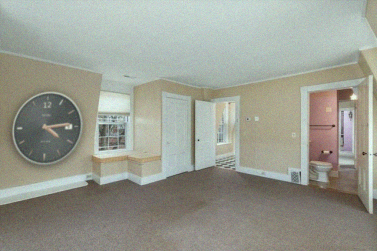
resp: 4h14
